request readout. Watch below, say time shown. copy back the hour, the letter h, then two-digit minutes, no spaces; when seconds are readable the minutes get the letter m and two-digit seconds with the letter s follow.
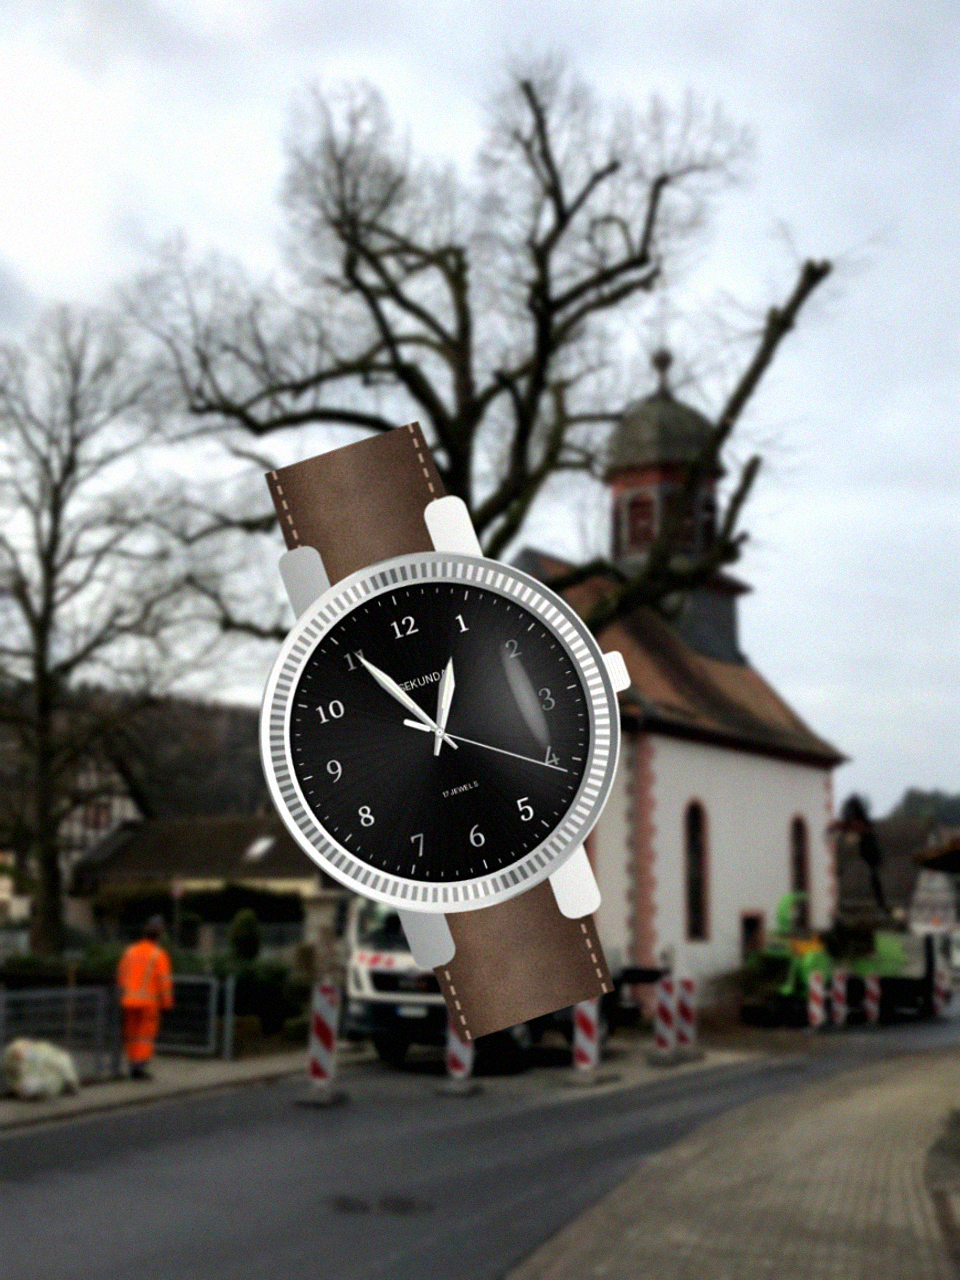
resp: 12h55m21s
